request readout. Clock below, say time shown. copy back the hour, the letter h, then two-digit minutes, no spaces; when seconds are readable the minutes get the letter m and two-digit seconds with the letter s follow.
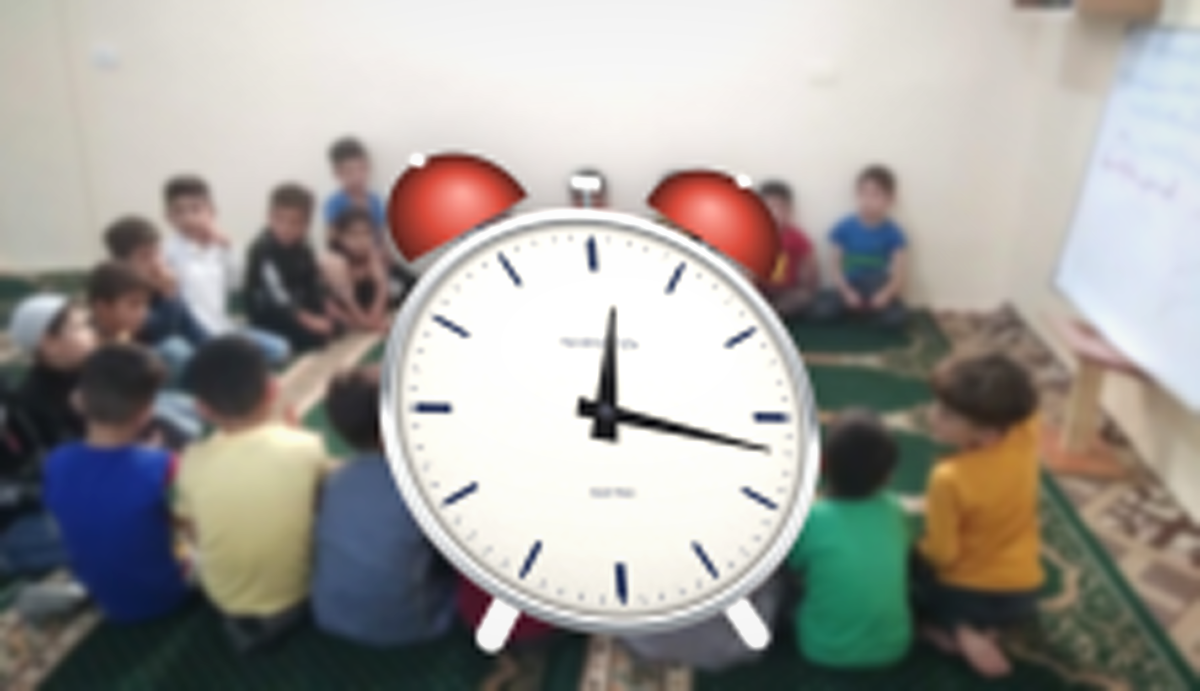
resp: 12h17
